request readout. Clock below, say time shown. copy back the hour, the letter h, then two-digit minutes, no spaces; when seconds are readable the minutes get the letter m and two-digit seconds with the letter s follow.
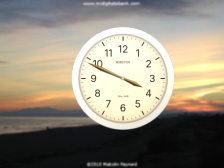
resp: 3h49
